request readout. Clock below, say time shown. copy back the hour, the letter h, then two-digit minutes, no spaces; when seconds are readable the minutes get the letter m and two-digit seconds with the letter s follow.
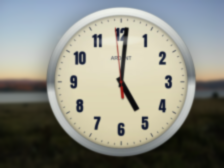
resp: 5h00m59s
